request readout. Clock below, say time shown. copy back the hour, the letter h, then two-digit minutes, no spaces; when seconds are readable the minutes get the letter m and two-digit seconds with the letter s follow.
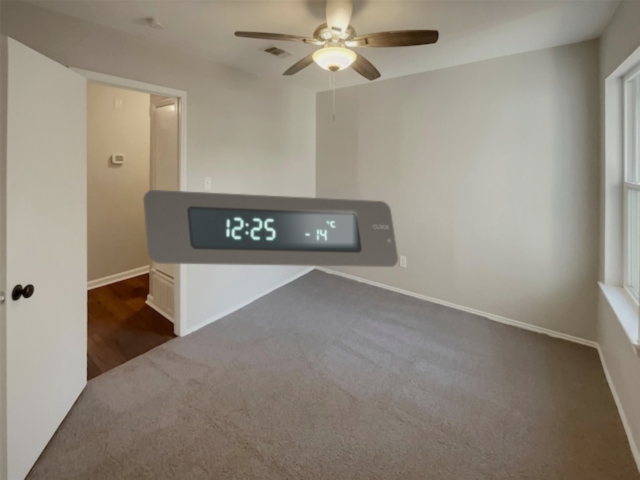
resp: 12h25
